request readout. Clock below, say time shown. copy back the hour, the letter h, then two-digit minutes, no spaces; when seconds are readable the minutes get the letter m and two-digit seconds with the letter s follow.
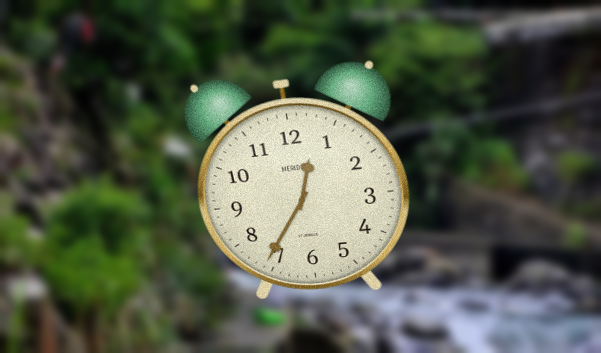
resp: 12h36
